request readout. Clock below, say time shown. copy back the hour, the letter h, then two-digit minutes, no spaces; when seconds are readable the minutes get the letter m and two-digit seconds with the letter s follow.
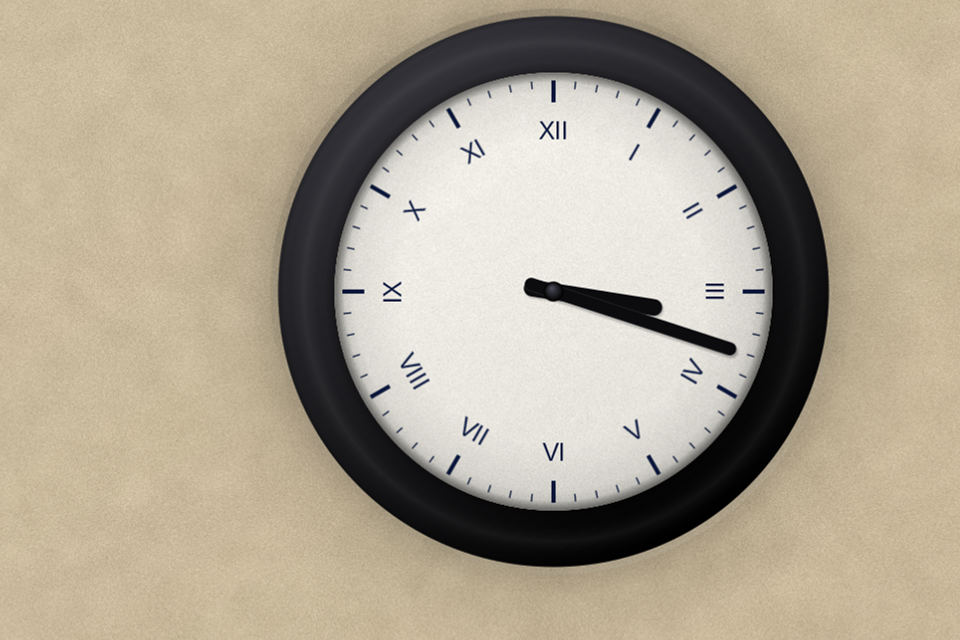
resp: 3h18
